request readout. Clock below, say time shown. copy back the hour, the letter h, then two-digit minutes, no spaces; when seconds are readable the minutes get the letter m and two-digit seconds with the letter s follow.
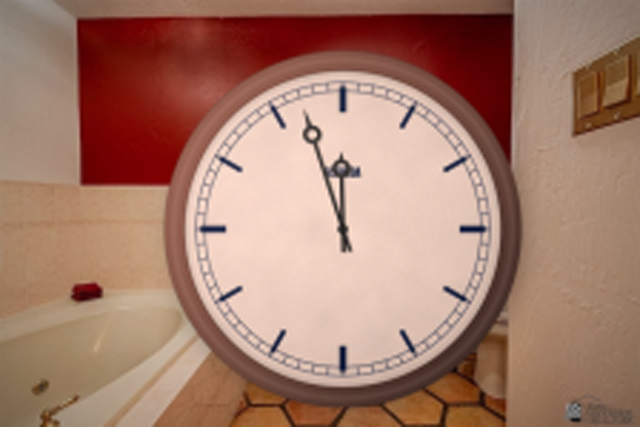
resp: 11h57
